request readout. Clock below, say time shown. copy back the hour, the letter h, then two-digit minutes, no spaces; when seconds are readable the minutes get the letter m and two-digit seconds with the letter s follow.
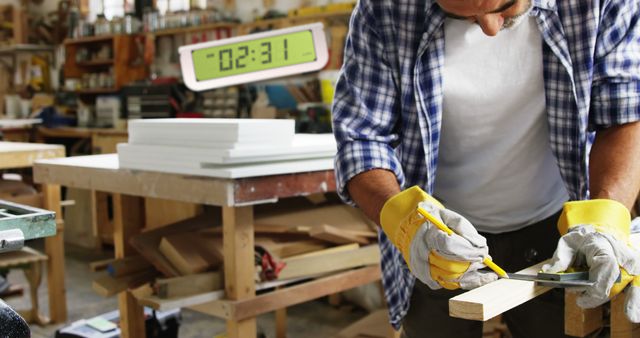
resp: 2h31
